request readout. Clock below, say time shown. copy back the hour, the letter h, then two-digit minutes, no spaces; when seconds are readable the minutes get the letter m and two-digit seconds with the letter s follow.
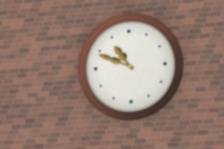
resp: 10h49
